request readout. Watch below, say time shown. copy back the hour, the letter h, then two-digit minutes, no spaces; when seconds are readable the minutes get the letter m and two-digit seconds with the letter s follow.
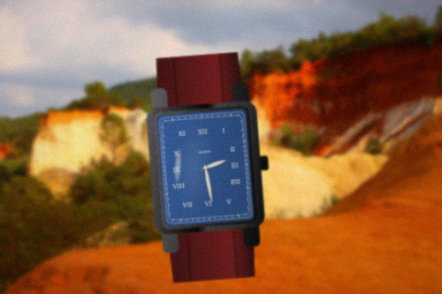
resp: 2h29
